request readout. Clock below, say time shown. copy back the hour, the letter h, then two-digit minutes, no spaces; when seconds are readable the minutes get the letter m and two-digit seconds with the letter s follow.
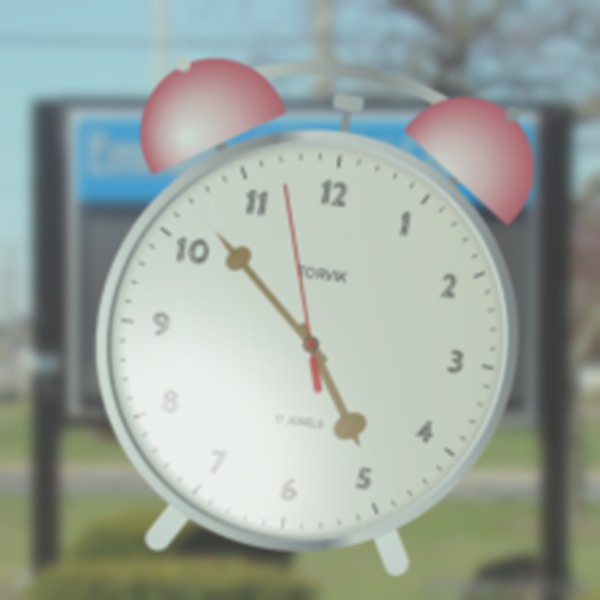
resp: 4h51m57s
